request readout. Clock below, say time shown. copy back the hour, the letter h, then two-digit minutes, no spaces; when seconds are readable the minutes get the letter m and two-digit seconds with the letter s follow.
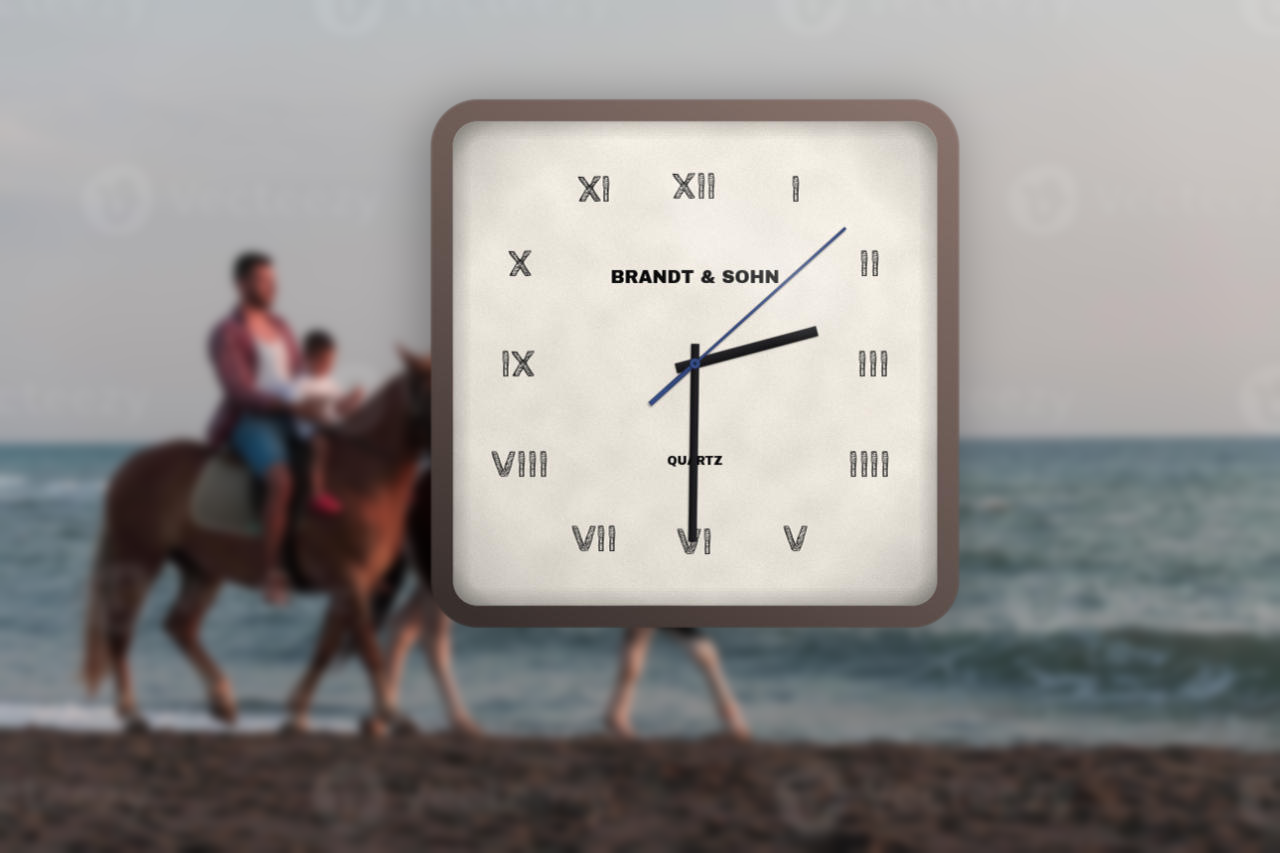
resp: 2h30m08s
